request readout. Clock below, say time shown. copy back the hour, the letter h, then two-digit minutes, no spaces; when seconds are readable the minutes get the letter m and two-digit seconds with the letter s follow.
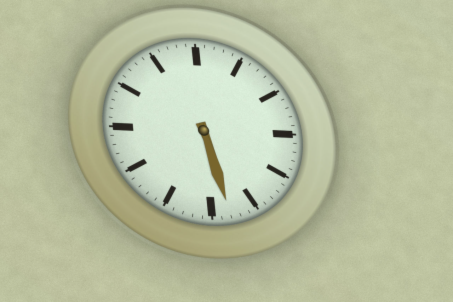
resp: 5h28
